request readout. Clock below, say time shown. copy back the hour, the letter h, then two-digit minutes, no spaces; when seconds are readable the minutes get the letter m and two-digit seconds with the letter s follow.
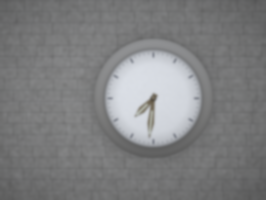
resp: 7h31
